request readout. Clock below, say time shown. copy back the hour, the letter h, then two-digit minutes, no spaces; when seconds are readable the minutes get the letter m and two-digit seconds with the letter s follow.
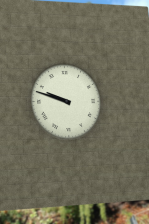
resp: 9h48
